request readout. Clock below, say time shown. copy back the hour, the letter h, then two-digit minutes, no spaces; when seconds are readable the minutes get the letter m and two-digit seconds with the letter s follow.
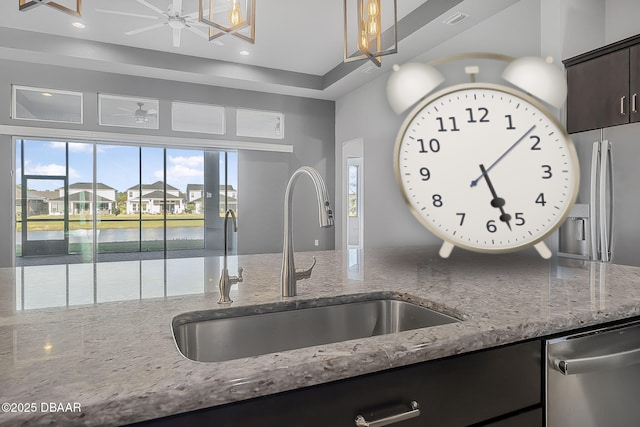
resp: 5h27m08s
